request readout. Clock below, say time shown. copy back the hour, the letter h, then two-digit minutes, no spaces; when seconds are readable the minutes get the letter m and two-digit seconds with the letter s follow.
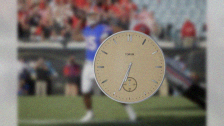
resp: 6h34
